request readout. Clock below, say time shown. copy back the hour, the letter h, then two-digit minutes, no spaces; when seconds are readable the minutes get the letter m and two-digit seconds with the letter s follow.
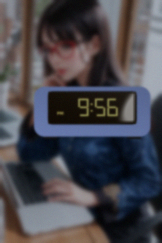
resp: 9h56
